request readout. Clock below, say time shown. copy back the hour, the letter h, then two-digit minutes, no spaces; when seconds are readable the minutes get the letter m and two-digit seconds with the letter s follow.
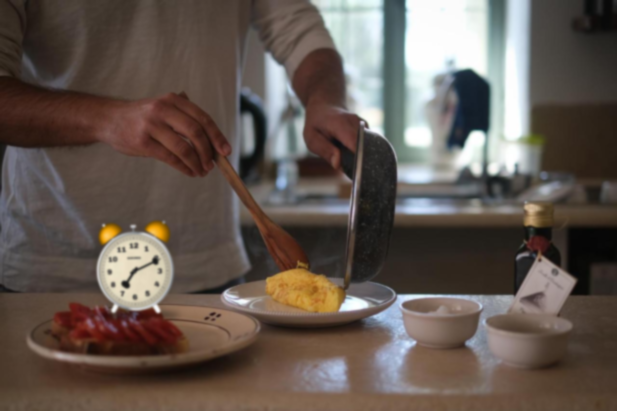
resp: 7h11
